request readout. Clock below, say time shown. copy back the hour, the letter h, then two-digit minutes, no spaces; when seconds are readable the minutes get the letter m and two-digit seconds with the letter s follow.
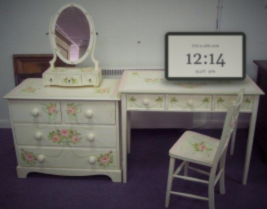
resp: 12h14
